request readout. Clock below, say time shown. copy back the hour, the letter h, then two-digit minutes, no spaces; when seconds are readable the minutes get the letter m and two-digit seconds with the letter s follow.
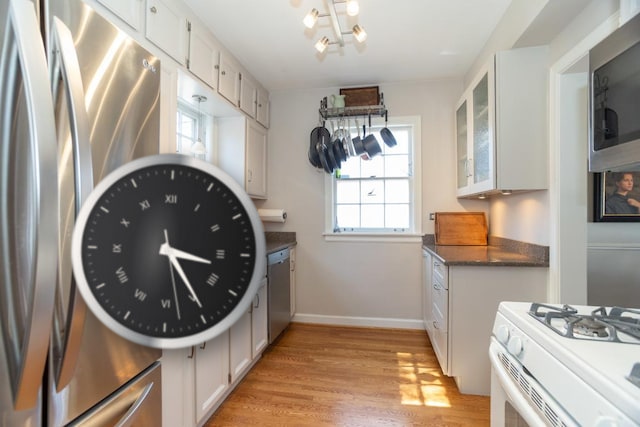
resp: 3h24m28s
